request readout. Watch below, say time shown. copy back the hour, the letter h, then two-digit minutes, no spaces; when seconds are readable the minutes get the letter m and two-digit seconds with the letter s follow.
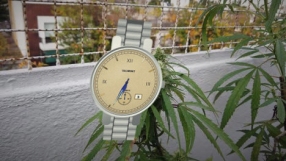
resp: 6h34
